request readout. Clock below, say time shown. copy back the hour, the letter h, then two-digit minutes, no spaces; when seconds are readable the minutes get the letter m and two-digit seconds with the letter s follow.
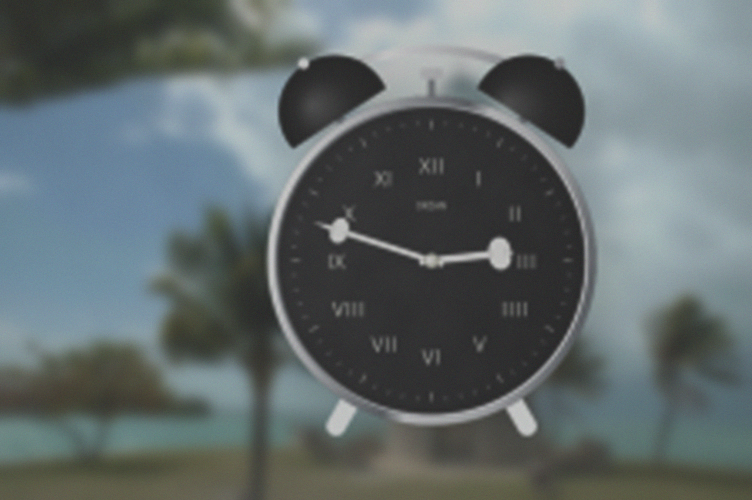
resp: 2h48
